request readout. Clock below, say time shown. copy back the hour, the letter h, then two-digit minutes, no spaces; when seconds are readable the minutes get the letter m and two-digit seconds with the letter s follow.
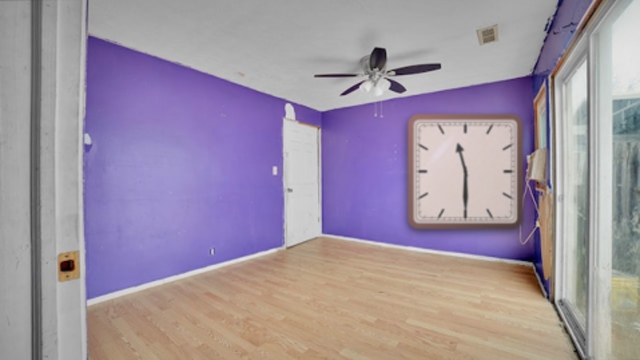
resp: 11h30
